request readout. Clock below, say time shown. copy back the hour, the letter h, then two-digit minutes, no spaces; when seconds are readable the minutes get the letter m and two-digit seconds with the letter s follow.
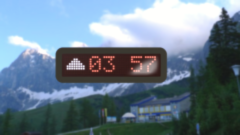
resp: 3h57
